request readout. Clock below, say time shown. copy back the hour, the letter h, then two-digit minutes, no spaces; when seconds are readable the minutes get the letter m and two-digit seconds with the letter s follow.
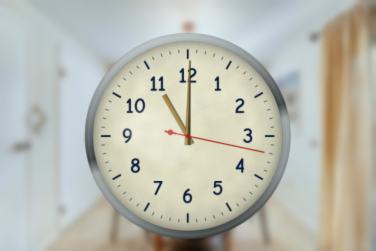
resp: 11h00m17s
